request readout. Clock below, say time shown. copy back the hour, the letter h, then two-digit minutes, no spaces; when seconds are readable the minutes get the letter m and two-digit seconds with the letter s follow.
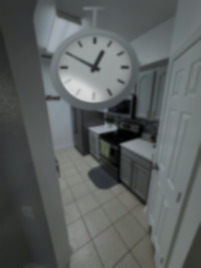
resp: 12h50
